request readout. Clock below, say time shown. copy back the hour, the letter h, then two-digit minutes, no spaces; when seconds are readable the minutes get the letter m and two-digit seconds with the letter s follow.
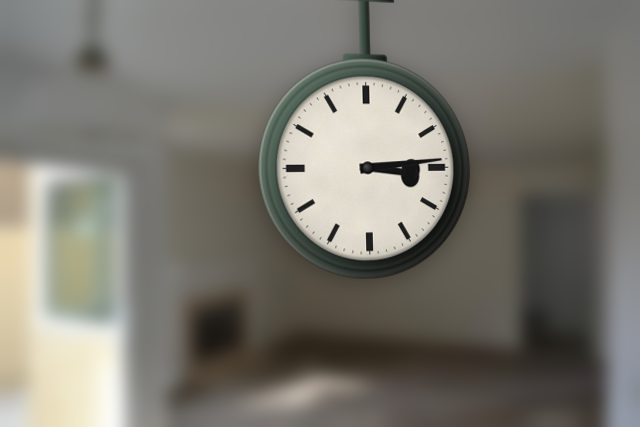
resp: 3h14
